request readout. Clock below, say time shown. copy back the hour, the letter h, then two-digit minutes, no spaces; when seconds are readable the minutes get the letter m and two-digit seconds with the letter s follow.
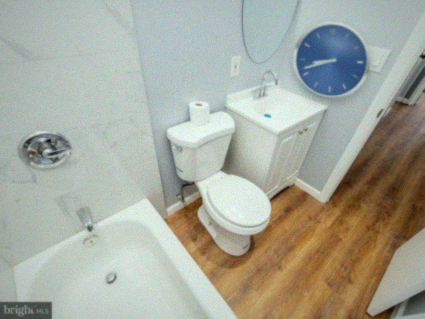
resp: 8h42
